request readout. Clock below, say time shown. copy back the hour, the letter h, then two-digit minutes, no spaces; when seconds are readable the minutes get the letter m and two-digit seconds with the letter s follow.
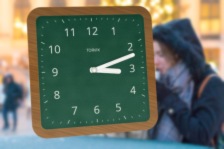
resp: 3h12
